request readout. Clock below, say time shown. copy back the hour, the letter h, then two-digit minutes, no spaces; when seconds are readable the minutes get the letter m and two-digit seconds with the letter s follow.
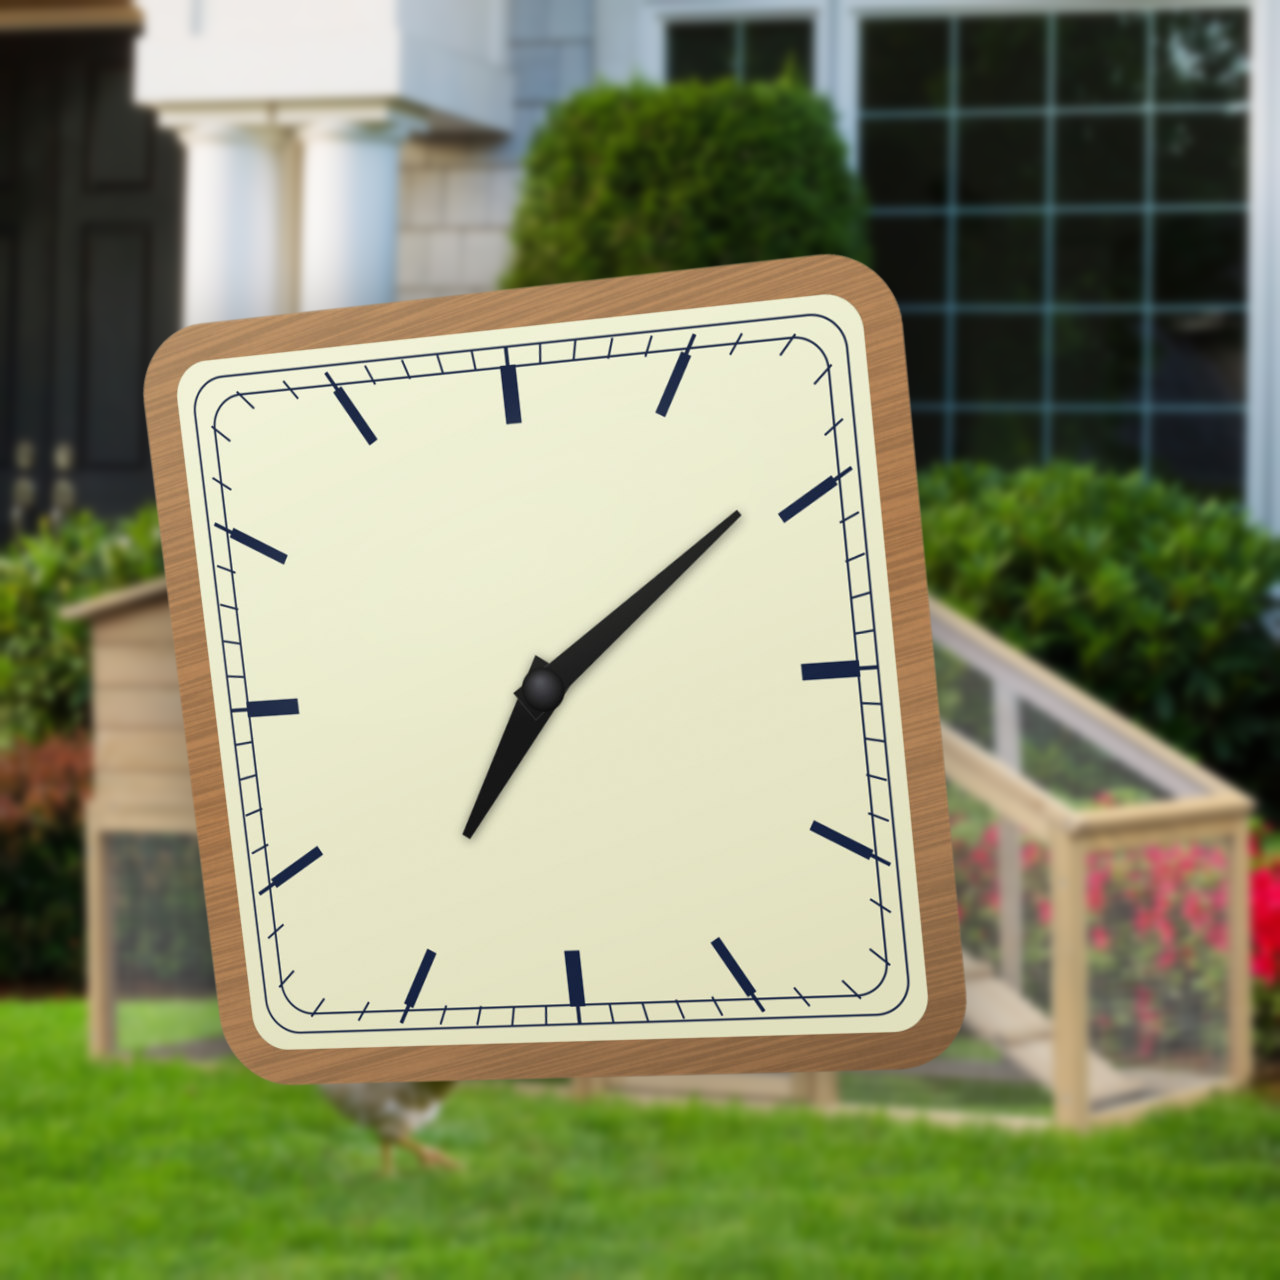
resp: 7h09
